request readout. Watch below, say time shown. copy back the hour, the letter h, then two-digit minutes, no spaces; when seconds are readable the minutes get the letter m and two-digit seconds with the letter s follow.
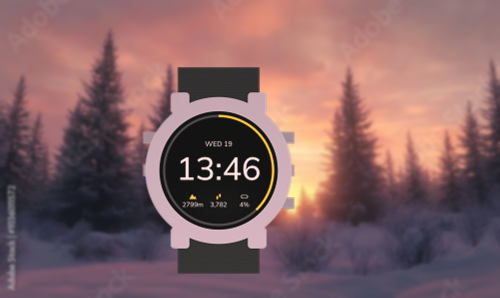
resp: 13h46
